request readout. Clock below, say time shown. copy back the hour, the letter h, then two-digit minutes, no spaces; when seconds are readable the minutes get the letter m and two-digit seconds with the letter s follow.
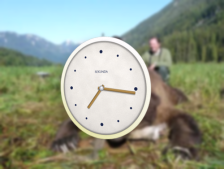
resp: 7h16
